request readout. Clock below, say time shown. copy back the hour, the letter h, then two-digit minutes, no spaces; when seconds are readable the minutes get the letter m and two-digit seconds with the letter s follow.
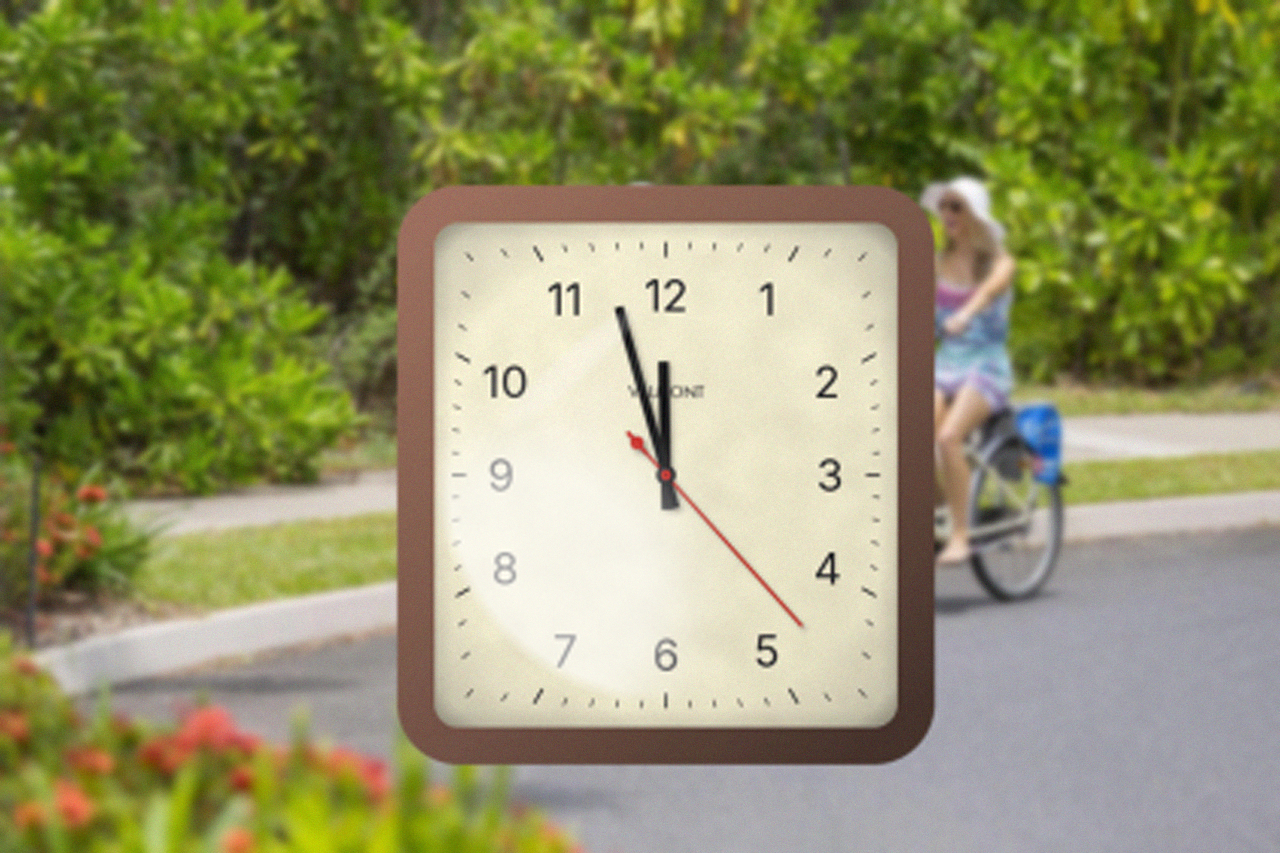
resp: 11h57m23s
